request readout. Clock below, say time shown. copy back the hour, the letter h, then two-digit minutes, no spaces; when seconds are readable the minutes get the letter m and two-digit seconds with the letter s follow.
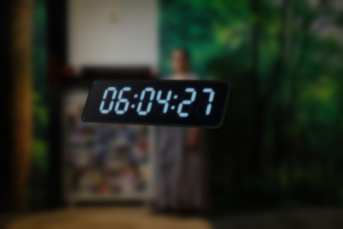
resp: 6h04m27s
